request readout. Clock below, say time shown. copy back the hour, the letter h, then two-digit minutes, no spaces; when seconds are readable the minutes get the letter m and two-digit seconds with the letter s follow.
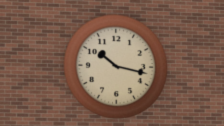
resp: 10h17
